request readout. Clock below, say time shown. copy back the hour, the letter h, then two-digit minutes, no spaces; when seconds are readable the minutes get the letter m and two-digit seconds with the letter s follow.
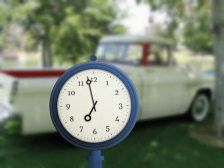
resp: 6h58
